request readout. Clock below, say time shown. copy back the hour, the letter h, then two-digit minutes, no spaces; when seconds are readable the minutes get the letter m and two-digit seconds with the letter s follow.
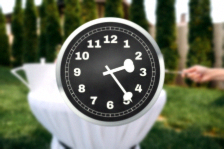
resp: 2h24
